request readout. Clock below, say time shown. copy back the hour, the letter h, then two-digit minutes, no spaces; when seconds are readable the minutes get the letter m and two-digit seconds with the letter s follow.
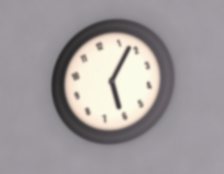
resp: 6h08
